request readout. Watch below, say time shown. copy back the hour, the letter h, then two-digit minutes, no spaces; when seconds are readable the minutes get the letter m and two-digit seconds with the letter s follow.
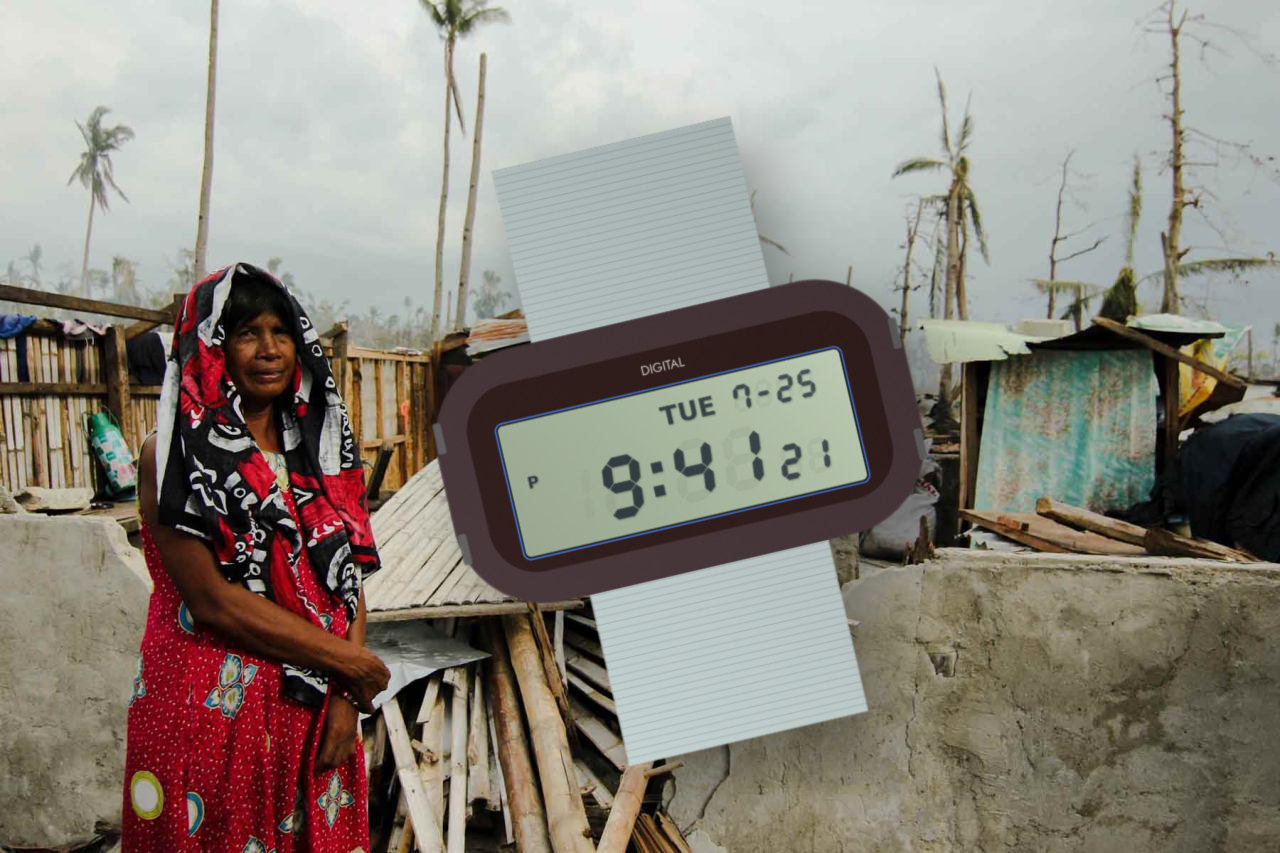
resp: 9h41m21s
